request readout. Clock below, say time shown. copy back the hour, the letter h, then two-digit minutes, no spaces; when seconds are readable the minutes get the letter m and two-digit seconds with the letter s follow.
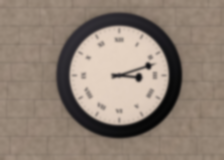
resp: 3h12
